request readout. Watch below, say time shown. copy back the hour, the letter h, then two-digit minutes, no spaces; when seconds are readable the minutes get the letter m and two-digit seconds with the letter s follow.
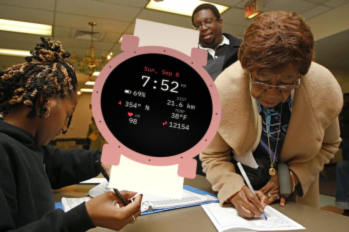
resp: 7h52
